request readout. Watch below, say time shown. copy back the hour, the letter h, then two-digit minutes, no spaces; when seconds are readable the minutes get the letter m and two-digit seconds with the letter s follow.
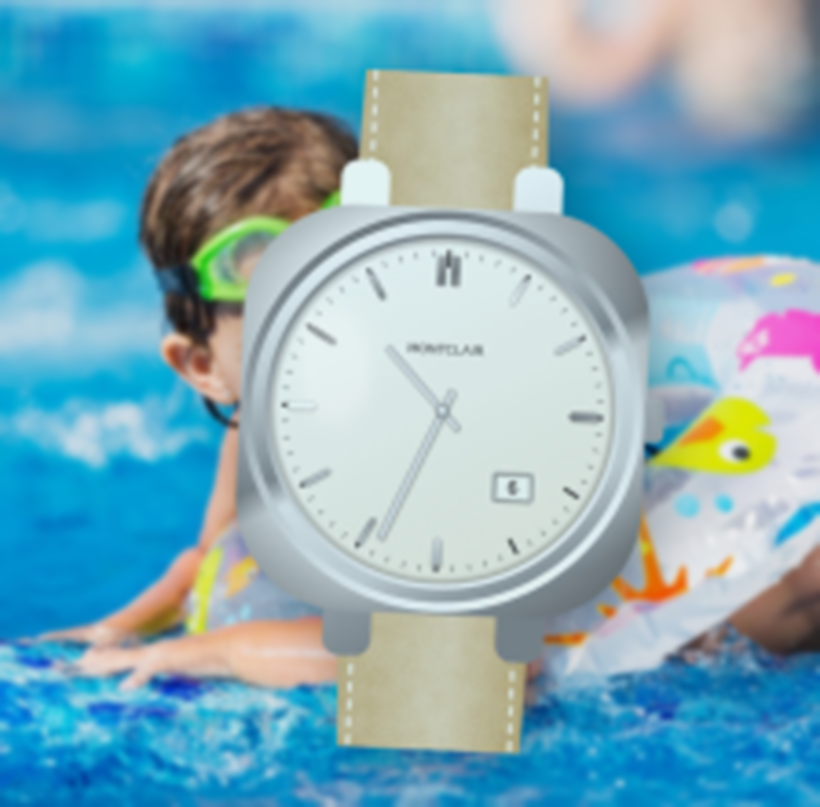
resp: 10h34
